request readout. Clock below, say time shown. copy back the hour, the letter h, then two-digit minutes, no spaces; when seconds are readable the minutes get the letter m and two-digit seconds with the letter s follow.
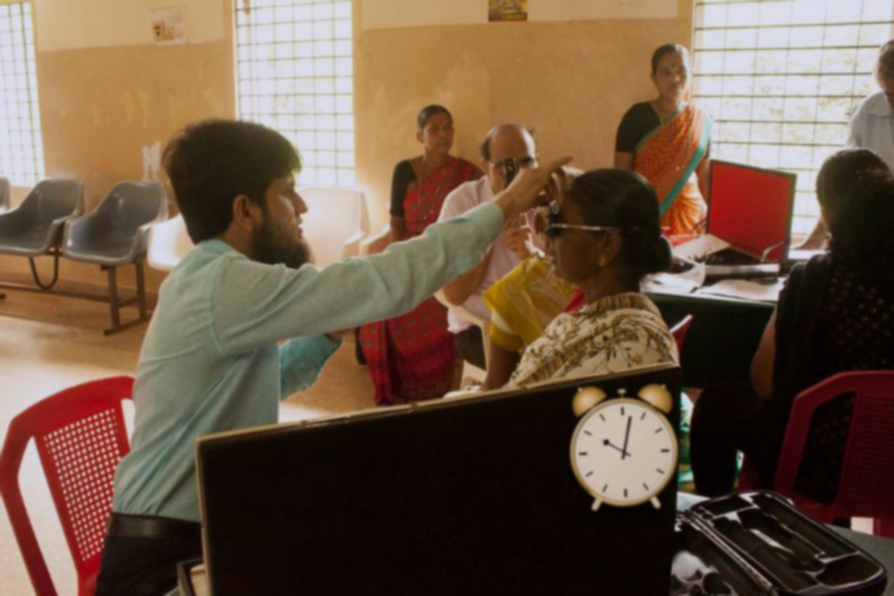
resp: 10h02
